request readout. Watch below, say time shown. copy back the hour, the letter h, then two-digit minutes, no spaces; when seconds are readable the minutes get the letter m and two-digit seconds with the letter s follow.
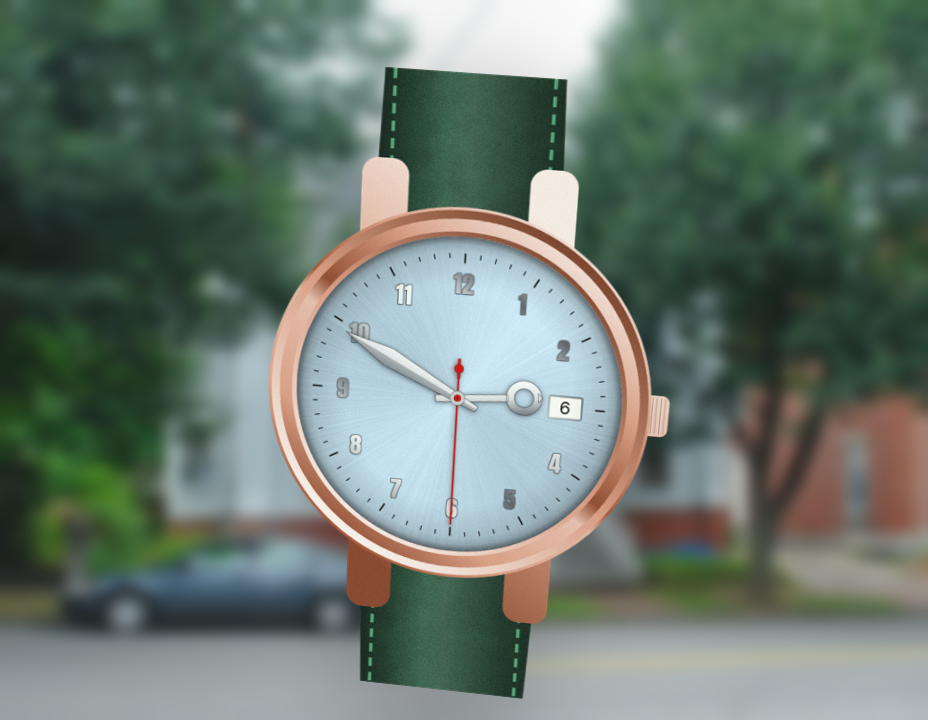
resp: 2h49m30s
